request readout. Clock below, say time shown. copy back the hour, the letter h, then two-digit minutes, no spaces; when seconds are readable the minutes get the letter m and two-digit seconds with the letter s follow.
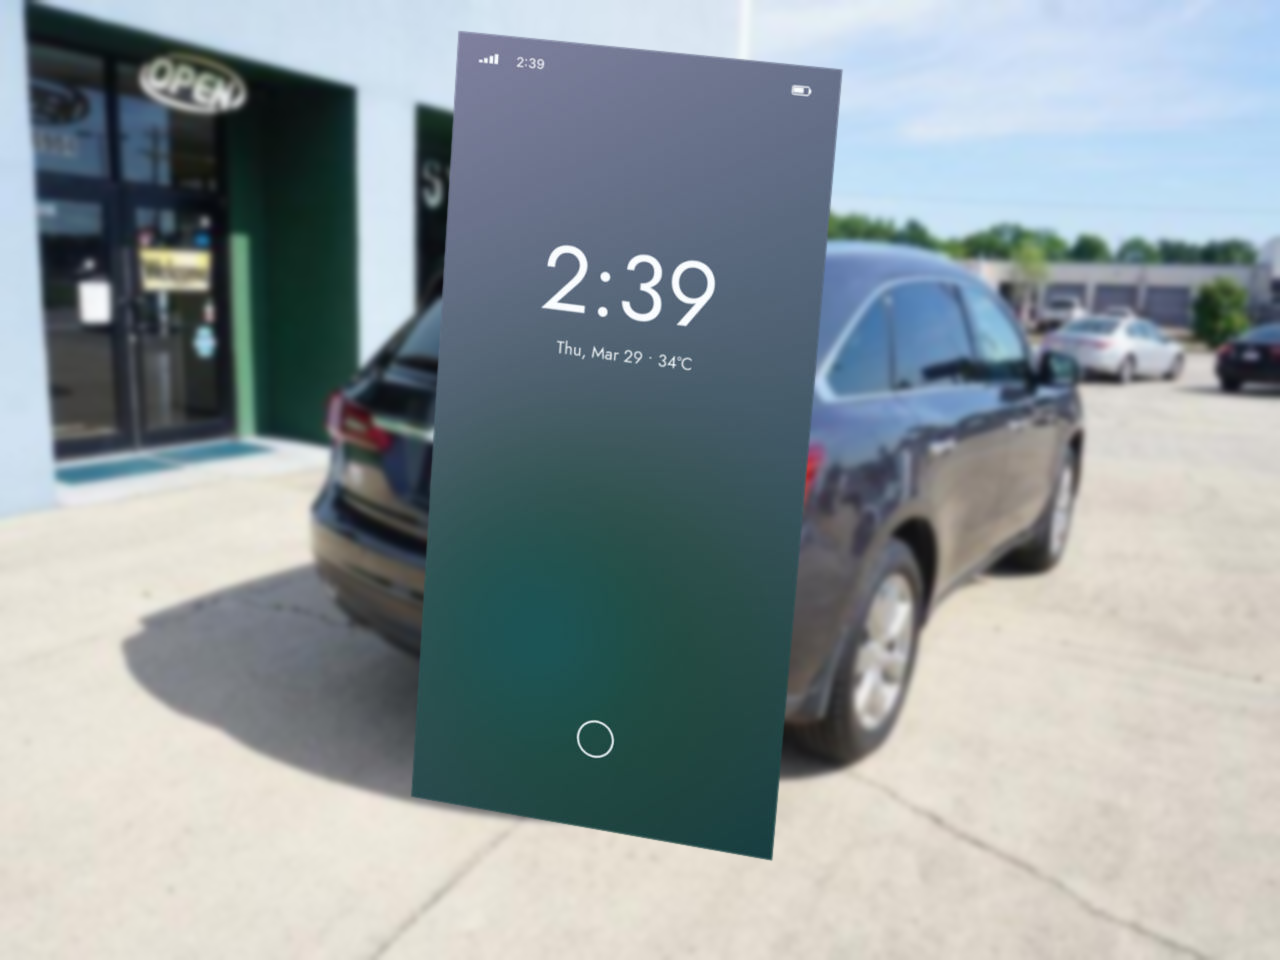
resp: 2h39
